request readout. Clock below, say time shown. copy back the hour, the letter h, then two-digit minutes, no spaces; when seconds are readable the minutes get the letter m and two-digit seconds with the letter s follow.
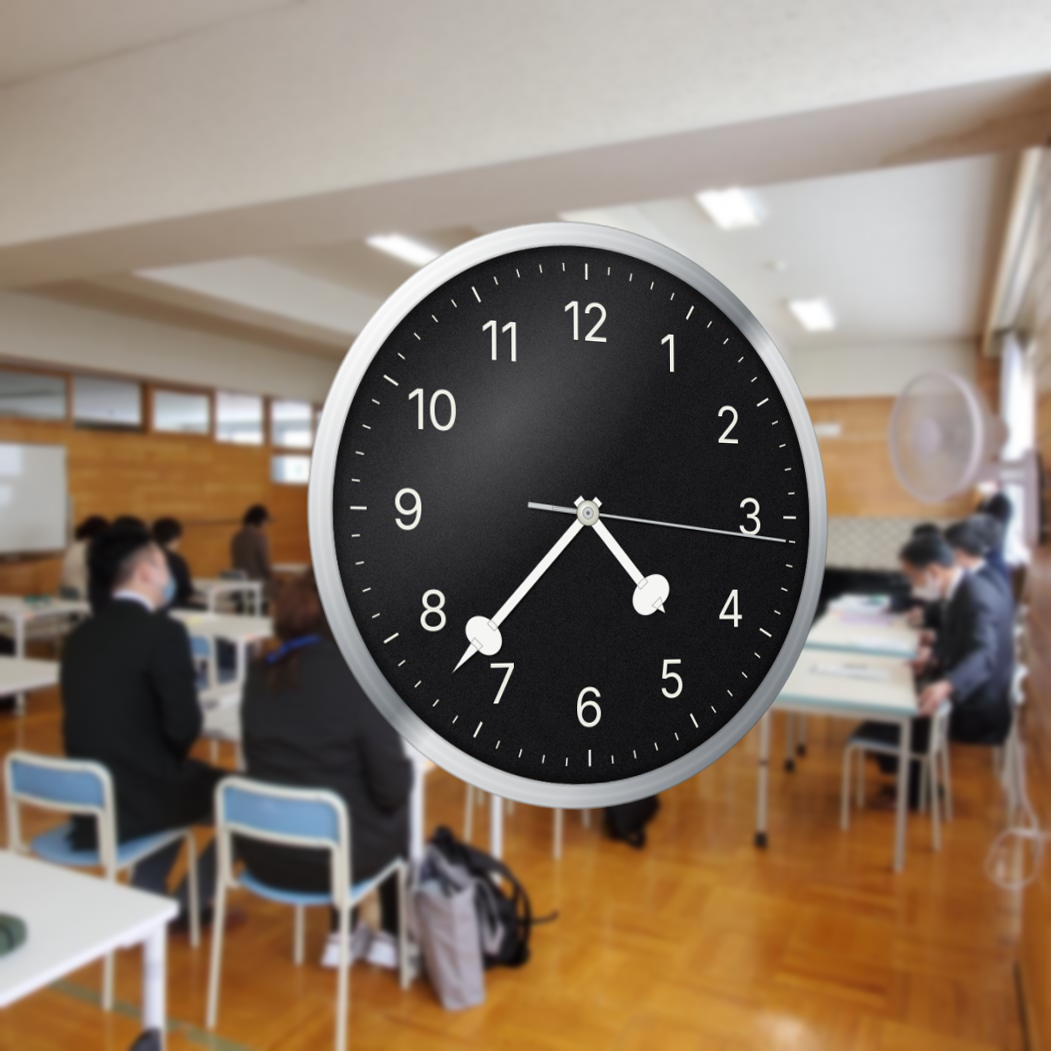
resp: 4h37m16s
